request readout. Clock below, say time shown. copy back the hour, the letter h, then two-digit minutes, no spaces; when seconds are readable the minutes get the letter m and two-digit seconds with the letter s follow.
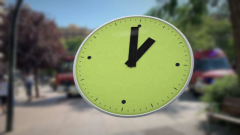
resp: 12h59
